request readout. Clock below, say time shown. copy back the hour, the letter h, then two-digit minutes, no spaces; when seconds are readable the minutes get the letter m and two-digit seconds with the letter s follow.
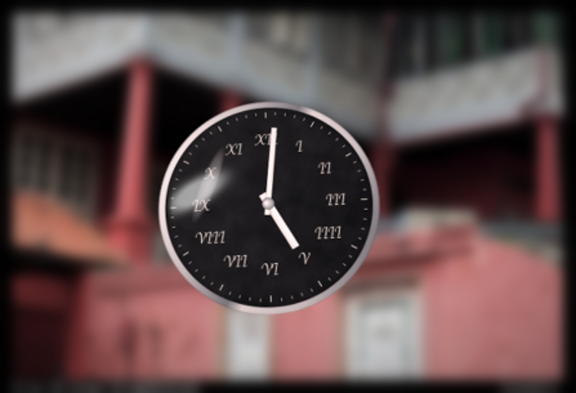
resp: 5h01
